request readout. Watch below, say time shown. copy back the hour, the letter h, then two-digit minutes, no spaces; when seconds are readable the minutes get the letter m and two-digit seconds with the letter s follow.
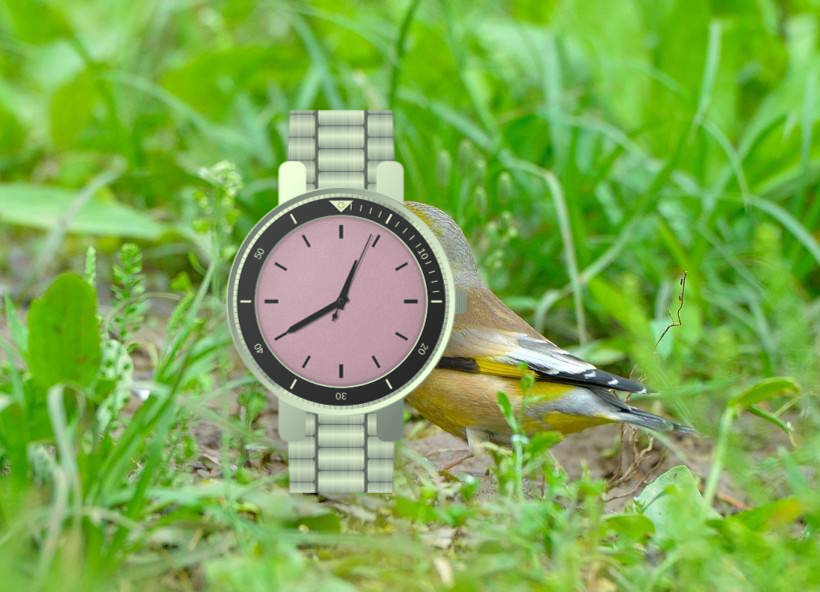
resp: 12h40m04s
